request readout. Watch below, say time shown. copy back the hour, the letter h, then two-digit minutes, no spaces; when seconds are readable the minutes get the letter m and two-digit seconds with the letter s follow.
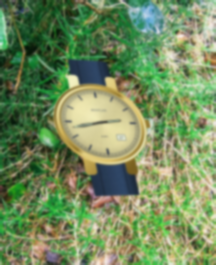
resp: 2h43
